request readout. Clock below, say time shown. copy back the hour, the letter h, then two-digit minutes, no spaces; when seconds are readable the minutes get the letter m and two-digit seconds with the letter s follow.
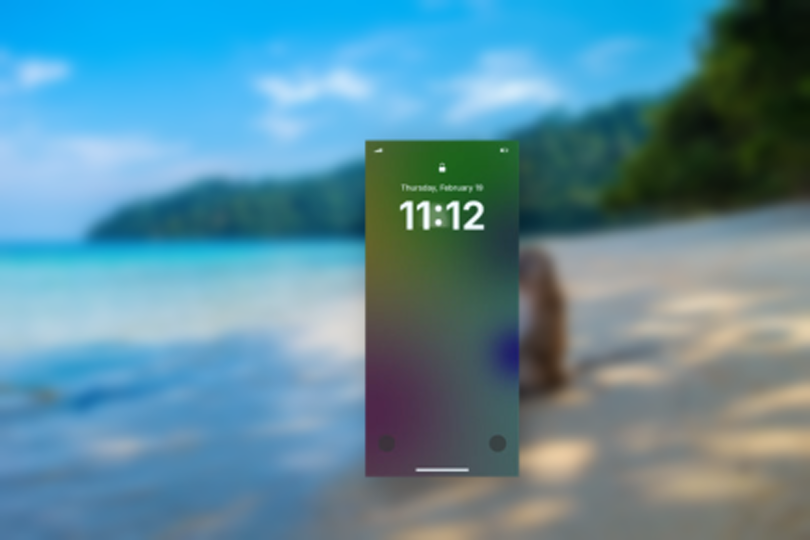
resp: 11h12
